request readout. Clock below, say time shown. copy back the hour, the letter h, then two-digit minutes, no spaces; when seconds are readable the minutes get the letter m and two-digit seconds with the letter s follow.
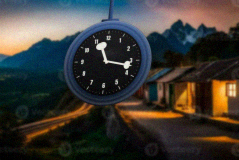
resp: 11h17
